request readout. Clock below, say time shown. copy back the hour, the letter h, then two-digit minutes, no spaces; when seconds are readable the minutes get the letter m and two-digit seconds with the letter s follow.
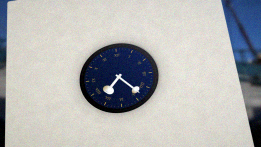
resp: 7h23
